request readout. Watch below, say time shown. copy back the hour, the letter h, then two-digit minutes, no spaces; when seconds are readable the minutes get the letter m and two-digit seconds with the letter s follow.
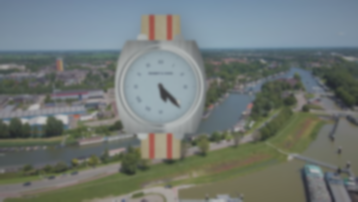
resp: 5h23
